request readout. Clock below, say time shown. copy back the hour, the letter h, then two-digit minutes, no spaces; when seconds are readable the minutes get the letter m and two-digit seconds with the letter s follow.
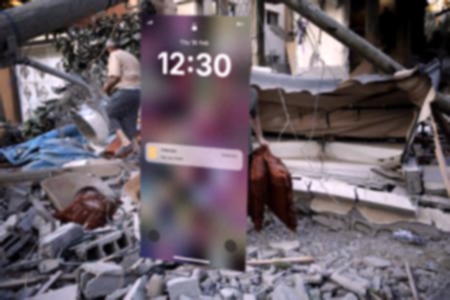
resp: 12h30
